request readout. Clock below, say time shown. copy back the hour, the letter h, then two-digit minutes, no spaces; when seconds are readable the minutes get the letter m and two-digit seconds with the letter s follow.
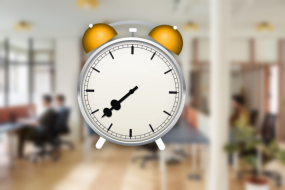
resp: 7h38
